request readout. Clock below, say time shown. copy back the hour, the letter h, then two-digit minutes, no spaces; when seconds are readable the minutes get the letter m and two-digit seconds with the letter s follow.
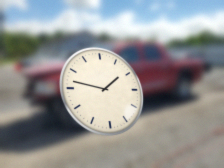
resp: 1h47
